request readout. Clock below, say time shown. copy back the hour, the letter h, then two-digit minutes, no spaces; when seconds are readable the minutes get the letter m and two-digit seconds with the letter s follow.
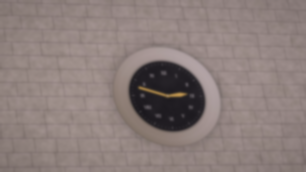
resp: 2h48
